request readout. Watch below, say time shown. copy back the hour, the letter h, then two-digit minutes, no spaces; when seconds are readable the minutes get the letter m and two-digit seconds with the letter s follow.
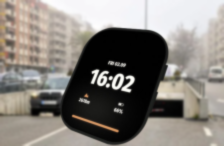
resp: 16h02
